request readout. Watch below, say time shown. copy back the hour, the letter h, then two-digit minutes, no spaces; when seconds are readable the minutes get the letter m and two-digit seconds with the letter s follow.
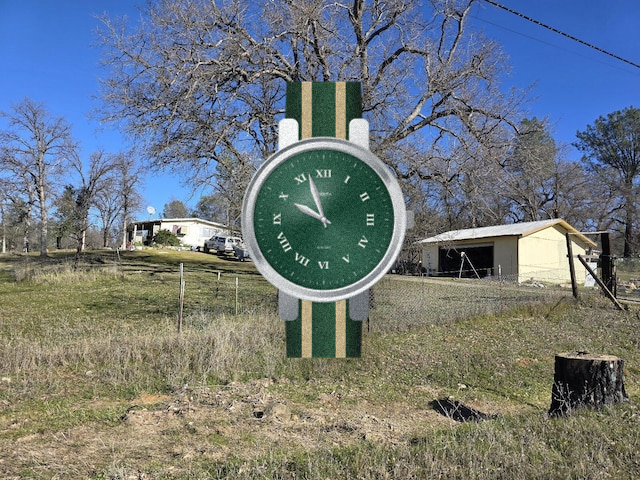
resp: 9h57
